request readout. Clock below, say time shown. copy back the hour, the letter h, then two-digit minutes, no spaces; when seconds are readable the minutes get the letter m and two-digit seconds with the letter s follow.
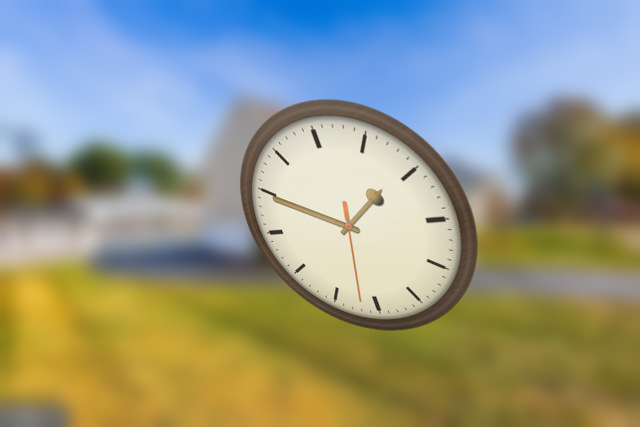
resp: 1h49m32s
